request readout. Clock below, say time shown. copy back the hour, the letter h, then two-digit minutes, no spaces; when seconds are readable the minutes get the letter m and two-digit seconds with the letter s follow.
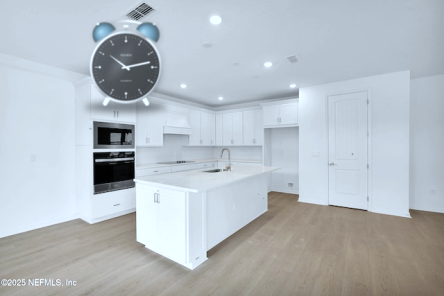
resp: 10h13
